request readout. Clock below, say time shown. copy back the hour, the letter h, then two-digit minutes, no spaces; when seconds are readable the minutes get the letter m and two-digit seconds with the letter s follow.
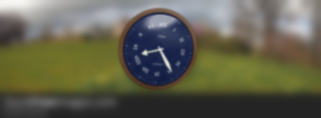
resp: 8h24
